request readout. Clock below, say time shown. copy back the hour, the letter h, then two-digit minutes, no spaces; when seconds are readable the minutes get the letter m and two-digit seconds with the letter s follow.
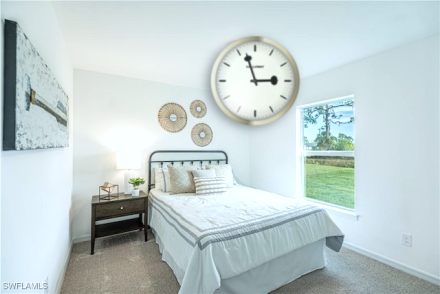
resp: 2h57
